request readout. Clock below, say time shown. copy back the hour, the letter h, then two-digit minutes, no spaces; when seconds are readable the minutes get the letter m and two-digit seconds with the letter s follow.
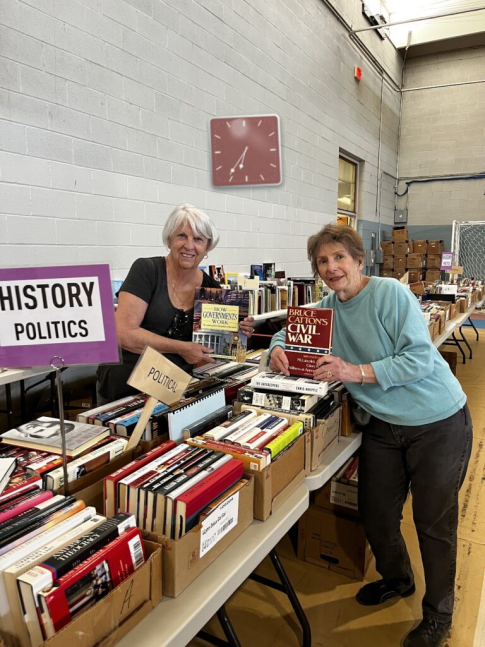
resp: 6h36
